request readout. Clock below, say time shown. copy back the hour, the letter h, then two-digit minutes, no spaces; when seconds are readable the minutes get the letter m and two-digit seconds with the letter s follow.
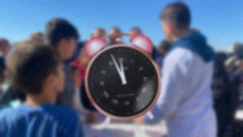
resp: 11h57
